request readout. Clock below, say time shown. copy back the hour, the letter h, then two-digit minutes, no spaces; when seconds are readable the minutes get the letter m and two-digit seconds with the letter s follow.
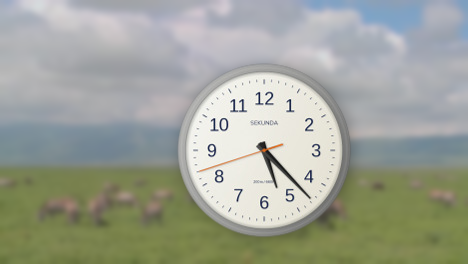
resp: 5h22m42s
